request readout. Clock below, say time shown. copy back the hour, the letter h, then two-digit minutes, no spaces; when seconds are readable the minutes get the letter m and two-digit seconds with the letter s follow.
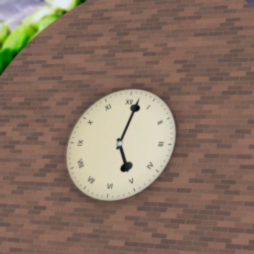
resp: 5h02
